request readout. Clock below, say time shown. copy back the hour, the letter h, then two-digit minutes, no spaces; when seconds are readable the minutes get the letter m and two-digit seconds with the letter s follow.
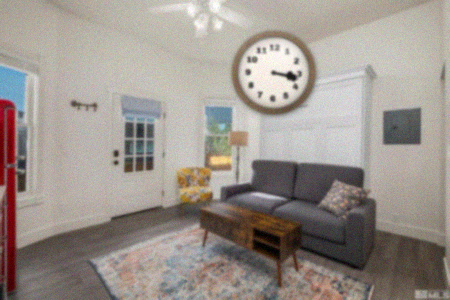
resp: 3h17
